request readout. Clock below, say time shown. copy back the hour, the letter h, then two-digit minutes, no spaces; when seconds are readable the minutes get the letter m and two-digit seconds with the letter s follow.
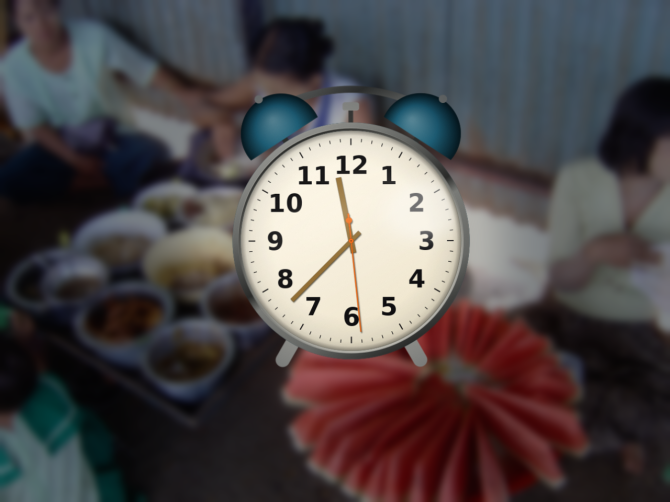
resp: 11h37m29s
